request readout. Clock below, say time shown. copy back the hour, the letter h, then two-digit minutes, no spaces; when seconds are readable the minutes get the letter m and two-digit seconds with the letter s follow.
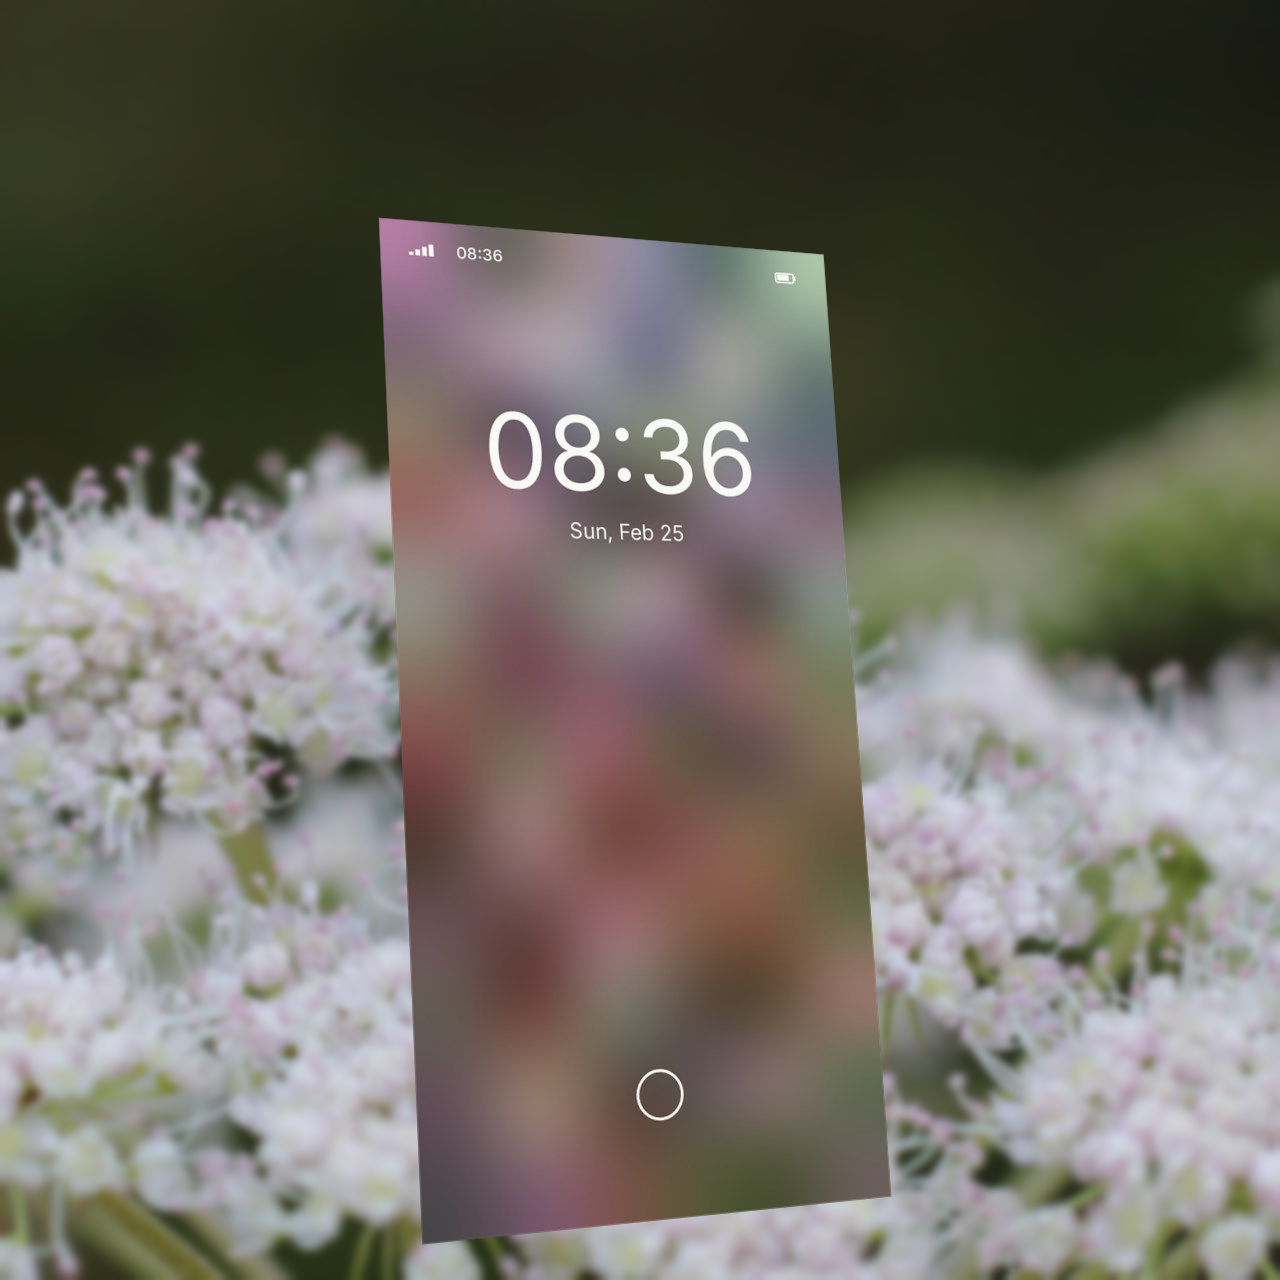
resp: 8h36
